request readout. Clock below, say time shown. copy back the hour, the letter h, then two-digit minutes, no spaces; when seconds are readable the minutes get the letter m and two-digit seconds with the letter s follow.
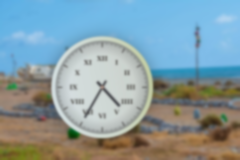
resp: 4h35
